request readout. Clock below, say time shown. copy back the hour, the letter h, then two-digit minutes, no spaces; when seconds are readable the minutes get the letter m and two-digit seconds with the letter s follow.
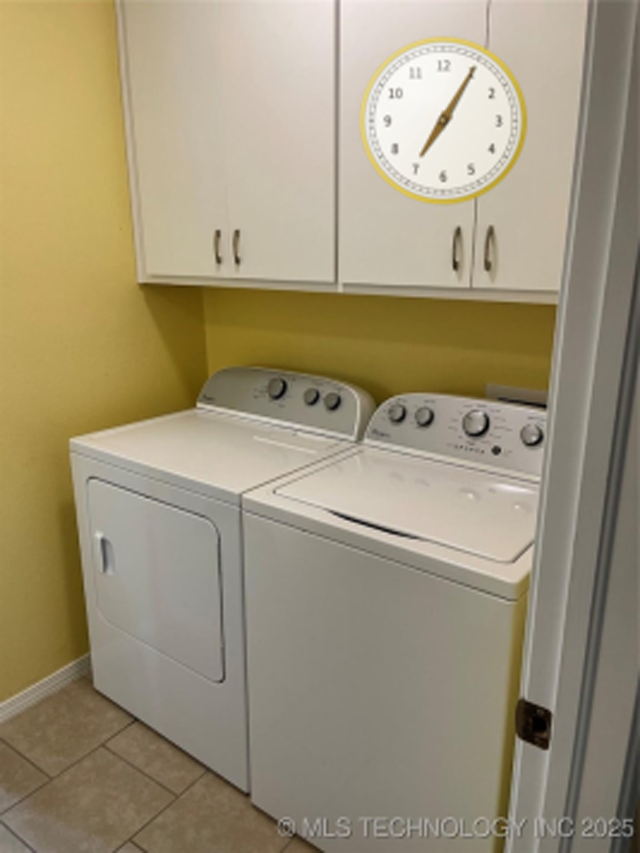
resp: 7h05
